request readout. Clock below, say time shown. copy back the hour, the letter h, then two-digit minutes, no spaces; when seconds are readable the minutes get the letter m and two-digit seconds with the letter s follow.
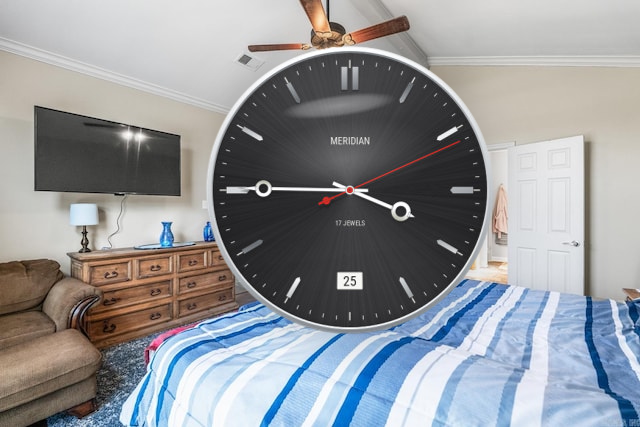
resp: 3h45m11s
